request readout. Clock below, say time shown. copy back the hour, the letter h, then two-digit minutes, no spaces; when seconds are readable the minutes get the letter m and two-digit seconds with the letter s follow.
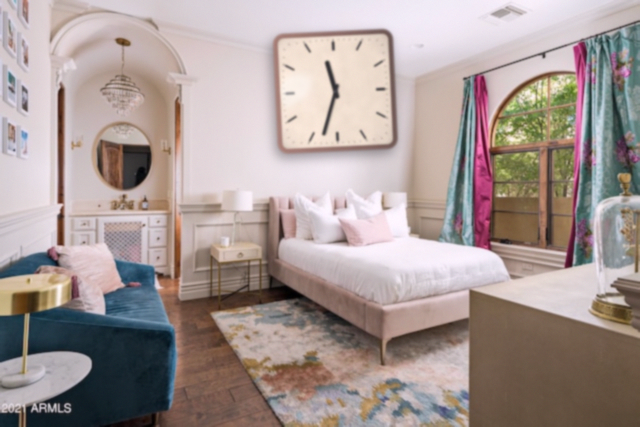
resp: 11h33
